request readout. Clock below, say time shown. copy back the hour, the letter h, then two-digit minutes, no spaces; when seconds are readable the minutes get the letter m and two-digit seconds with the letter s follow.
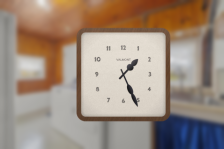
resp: 1h26
